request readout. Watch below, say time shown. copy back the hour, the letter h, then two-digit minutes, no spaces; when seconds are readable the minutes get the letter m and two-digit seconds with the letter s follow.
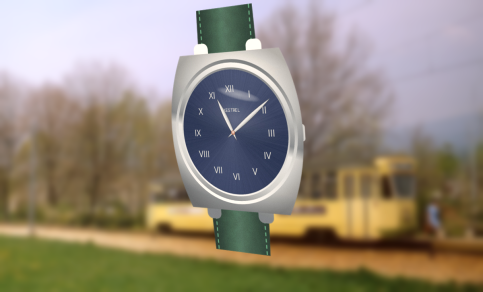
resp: 11h09
